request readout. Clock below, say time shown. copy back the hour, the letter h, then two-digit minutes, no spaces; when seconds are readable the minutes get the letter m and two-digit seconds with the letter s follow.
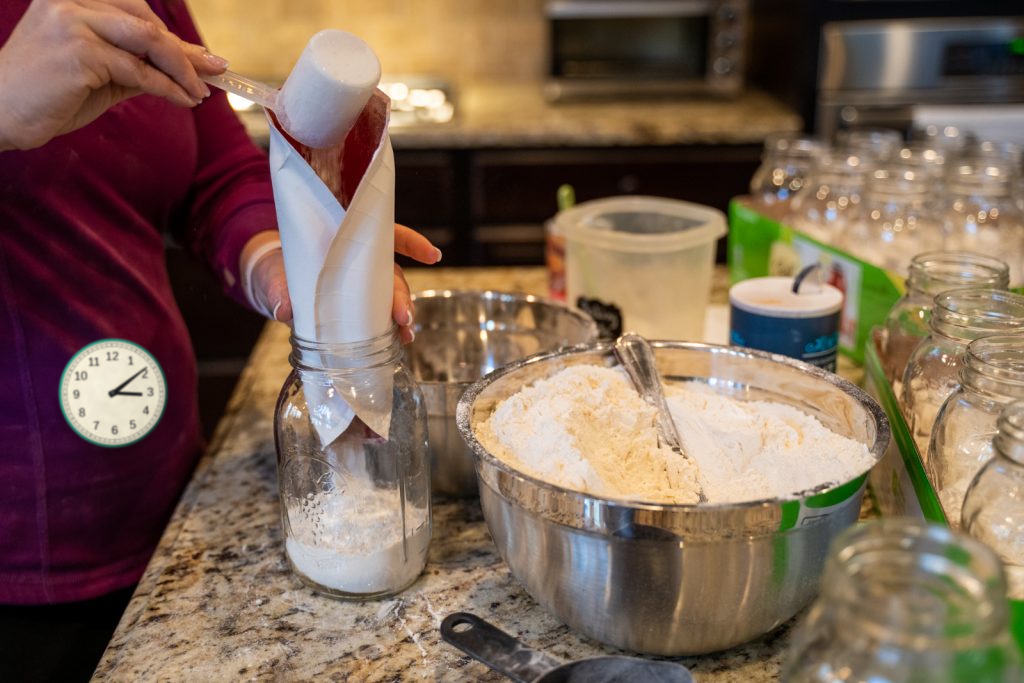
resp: 3h09
